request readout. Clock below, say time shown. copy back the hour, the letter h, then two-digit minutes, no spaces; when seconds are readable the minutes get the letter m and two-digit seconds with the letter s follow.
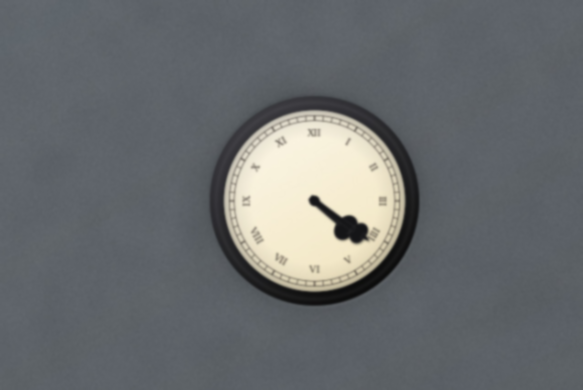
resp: 4h21
